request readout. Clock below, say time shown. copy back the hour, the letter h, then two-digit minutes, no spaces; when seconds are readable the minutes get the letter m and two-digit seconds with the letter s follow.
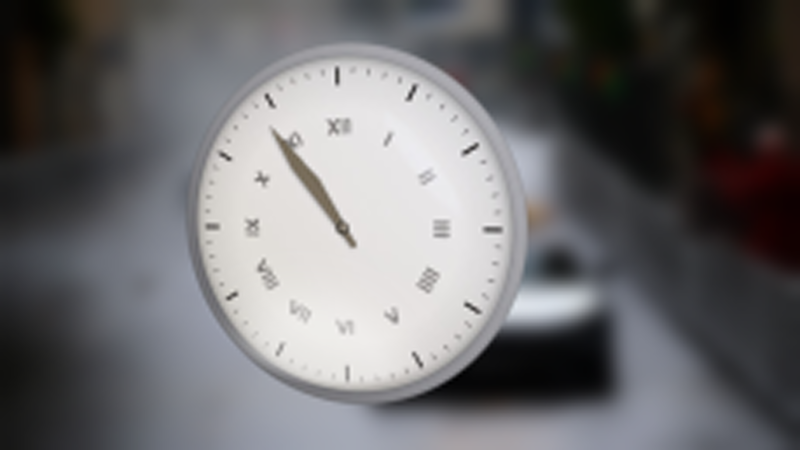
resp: 10h54
